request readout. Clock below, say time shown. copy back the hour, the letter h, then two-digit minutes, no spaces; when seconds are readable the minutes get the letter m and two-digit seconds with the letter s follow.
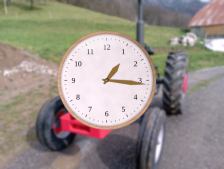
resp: 1h16
